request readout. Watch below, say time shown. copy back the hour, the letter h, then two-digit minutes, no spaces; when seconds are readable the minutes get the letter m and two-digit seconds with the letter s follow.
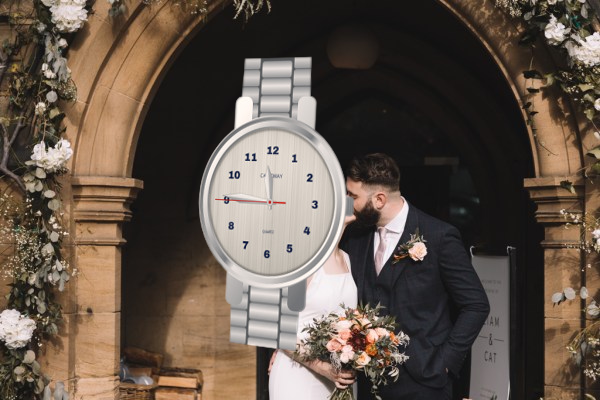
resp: 11h45m45s
